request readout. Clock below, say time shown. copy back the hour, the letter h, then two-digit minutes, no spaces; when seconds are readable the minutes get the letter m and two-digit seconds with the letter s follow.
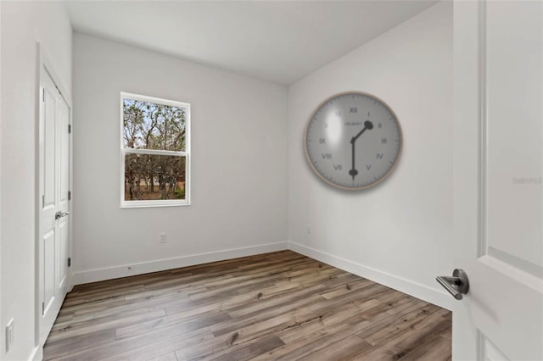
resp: 1h30
